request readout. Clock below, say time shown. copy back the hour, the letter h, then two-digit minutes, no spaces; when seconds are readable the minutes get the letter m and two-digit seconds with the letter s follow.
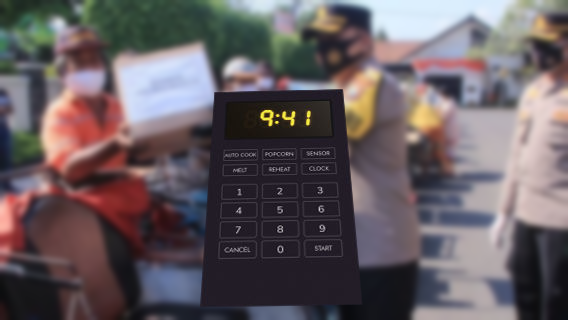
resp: 9h41
